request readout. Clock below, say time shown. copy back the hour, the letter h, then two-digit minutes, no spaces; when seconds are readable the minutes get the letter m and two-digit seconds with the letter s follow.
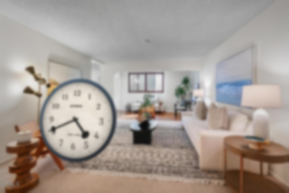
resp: 4h41
